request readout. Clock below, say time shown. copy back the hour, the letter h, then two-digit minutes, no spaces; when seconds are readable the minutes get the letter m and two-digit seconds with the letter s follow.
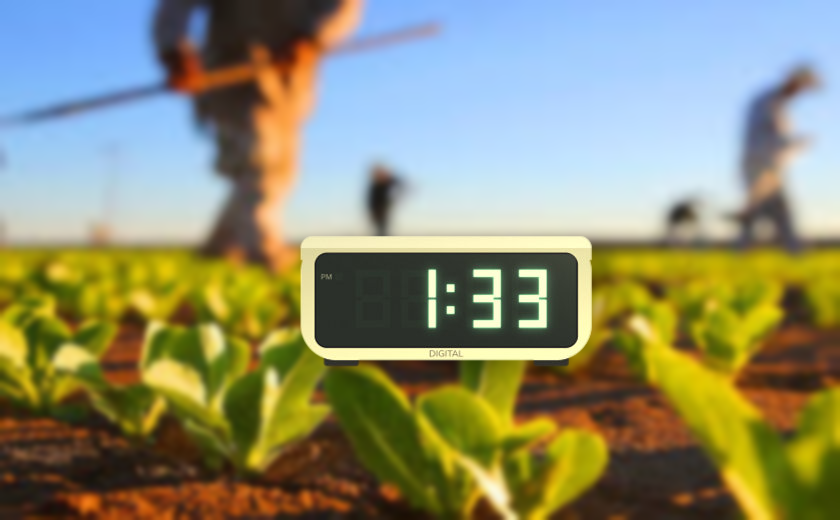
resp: 1h33
